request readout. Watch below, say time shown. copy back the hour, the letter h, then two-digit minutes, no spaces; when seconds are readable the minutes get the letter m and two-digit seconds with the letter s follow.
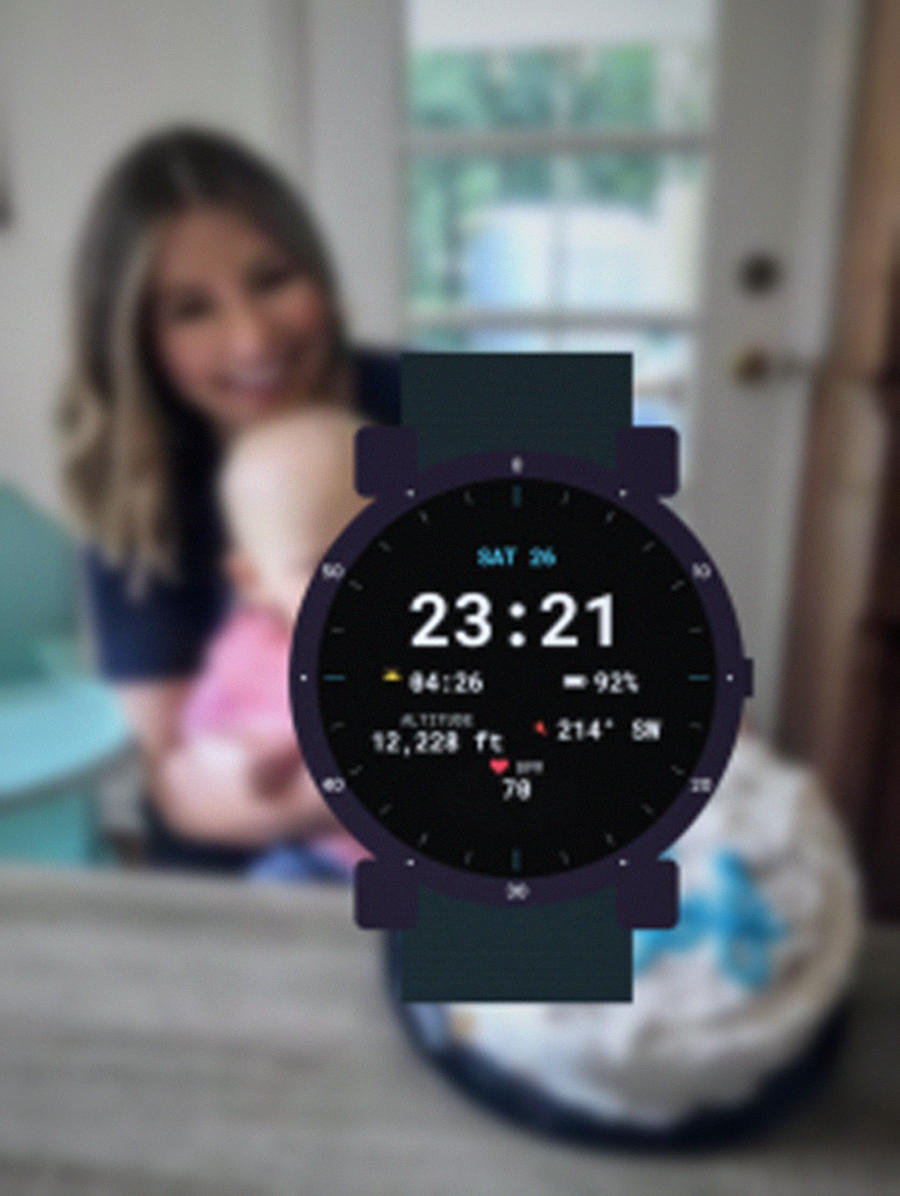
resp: 23h21
